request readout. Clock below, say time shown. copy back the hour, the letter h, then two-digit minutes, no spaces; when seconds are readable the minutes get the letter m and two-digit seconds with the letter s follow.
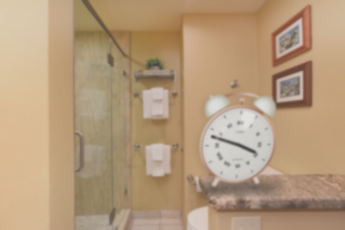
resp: 3h48
